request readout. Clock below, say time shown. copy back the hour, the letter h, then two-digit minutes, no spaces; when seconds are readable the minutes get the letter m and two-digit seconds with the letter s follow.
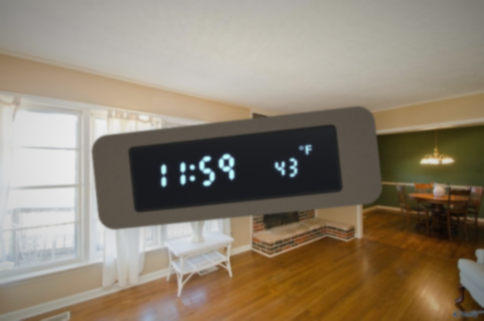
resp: 11h59
